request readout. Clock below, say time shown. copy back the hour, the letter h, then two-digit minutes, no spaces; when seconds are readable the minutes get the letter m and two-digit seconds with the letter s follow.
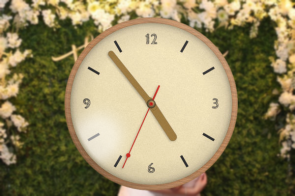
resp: 4h53m34s
